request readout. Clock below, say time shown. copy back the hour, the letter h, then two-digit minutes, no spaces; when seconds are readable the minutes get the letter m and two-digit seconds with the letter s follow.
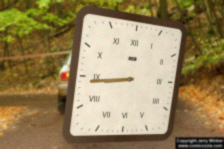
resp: 8h44
